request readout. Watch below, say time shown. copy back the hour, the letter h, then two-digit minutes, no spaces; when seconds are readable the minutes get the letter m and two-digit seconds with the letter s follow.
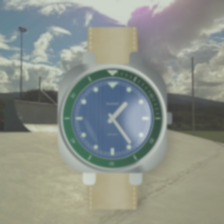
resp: 1h24
